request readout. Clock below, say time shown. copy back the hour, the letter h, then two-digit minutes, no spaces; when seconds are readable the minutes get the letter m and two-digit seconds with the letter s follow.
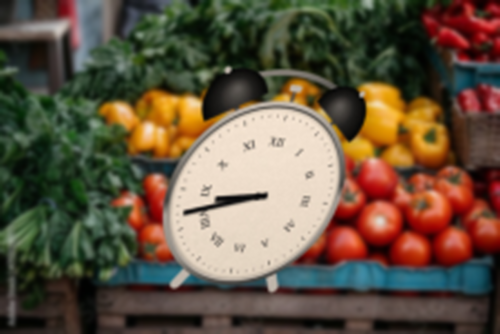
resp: 8h42
